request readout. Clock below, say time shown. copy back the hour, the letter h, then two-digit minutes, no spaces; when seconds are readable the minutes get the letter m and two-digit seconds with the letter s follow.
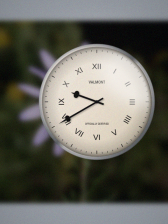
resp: 9h40
